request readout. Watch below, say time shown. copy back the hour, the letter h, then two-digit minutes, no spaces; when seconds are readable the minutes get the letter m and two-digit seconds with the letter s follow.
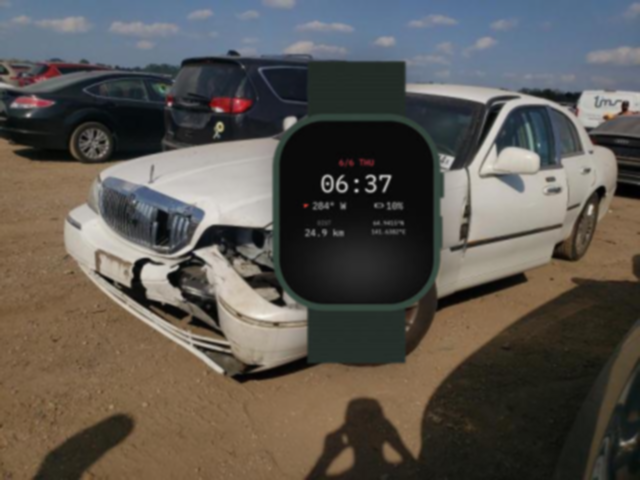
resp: 6h37
